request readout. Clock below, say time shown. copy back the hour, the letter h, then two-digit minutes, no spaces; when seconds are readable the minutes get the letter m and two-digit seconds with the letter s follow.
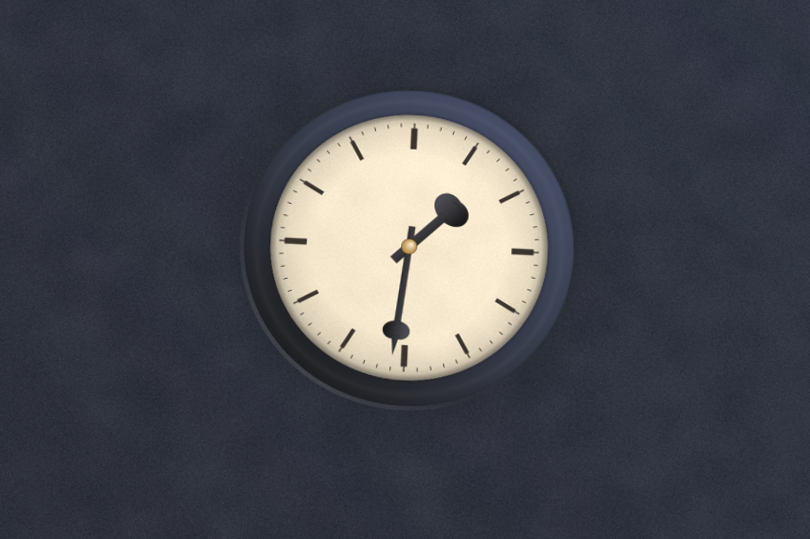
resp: 1h31
